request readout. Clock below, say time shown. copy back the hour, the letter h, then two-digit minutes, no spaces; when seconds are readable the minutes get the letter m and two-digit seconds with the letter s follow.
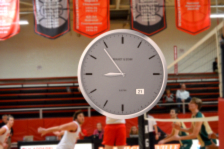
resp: 8h54
